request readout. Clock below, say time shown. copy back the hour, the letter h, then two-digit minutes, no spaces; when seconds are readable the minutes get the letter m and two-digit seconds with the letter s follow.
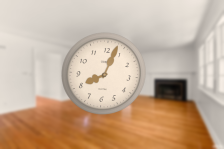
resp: 8h03
